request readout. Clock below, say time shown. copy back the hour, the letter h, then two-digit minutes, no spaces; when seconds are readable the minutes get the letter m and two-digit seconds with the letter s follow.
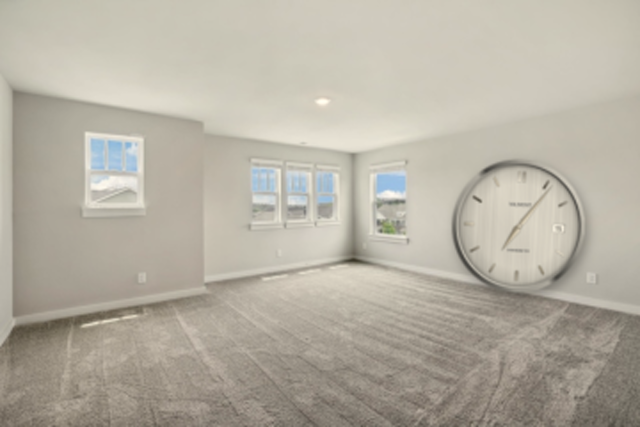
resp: 7h06
